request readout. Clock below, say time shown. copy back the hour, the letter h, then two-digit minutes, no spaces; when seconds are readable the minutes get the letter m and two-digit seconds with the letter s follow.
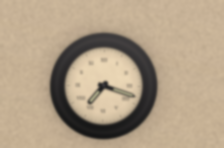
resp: 7h18
